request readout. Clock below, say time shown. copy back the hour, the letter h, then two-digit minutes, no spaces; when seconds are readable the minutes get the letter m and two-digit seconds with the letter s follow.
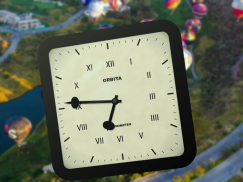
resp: 6h46
